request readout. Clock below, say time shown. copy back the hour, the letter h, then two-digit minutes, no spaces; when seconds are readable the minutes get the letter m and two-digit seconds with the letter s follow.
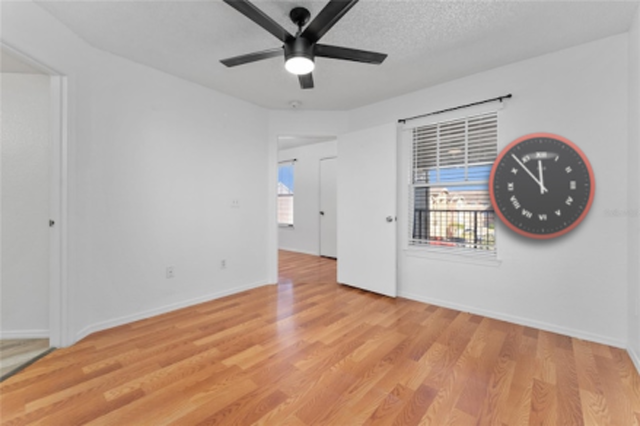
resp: 11h53
